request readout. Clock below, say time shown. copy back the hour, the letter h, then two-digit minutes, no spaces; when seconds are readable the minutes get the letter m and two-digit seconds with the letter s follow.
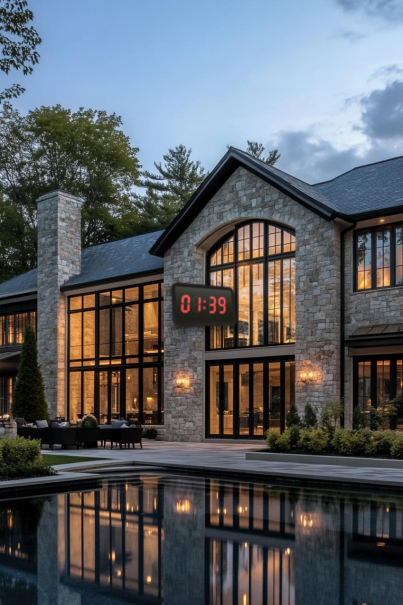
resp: 1h39
